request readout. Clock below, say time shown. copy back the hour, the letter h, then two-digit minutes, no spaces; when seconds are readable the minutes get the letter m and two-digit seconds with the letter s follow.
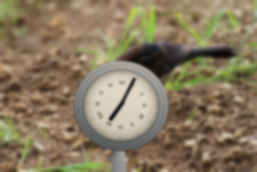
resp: 7h04
